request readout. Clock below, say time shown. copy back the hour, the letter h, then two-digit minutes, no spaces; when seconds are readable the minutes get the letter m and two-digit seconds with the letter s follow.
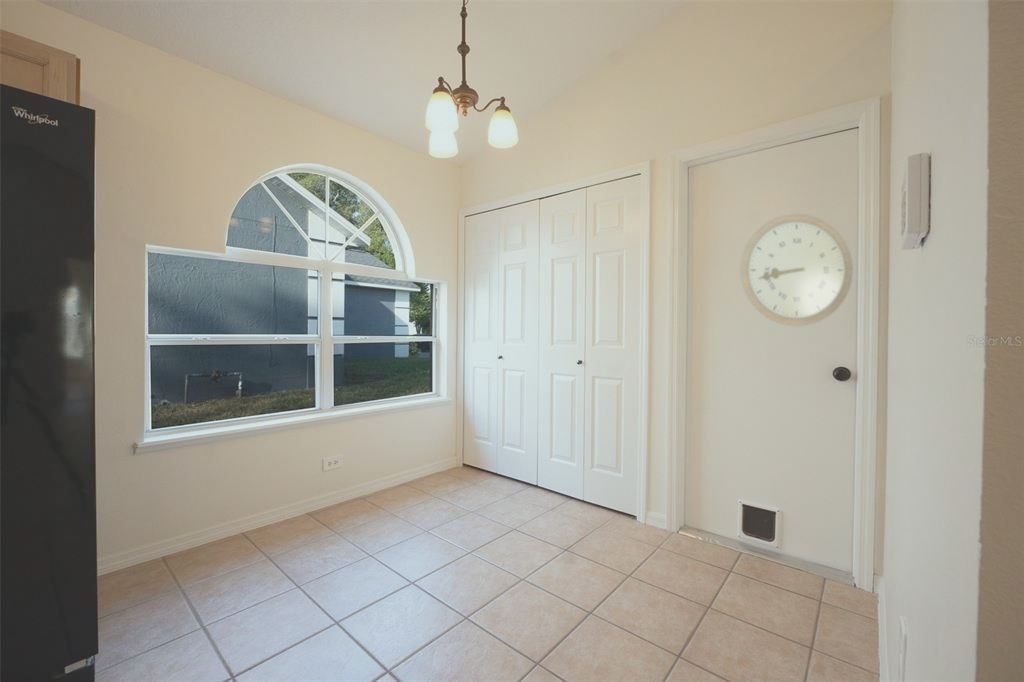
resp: 8h43
